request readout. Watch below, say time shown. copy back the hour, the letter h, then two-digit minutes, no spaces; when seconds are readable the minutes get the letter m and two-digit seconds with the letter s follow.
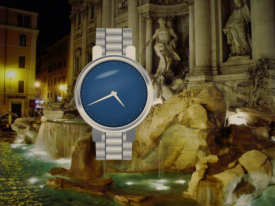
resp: 4h41
